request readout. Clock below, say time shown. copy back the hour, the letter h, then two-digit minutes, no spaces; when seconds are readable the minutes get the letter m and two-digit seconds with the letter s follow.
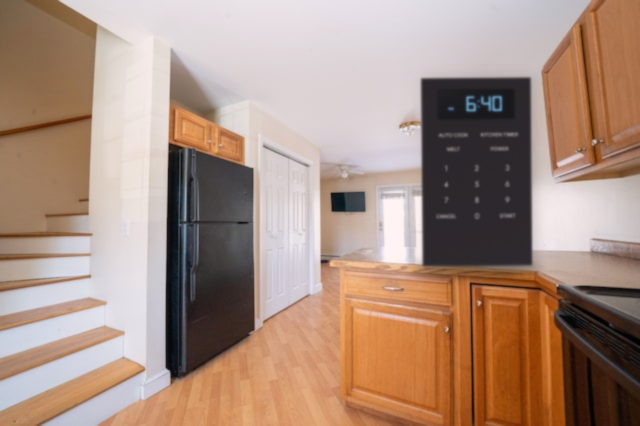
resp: 6h40
